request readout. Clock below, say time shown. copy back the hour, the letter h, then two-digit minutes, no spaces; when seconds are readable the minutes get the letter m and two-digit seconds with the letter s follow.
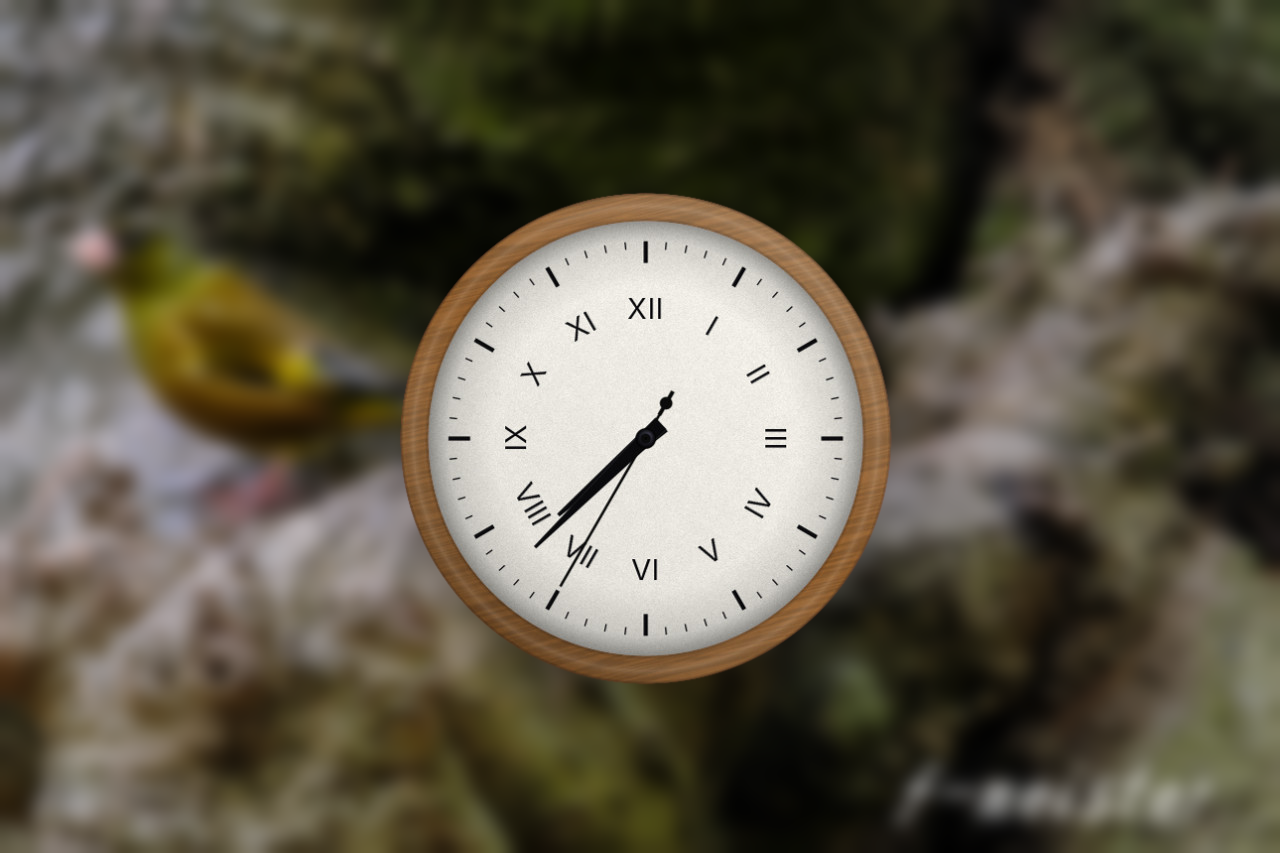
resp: 7h37m35s
